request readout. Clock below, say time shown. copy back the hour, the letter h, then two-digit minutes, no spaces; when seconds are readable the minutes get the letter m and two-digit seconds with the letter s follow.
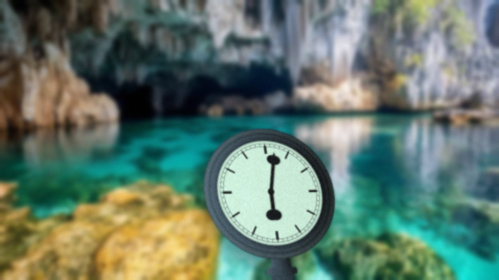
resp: 6h02
